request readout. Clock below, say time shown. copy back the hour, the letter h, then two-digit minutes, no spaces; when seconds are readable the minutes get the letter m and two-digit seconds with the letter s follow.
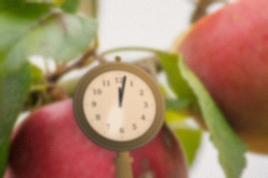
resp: 12h02
